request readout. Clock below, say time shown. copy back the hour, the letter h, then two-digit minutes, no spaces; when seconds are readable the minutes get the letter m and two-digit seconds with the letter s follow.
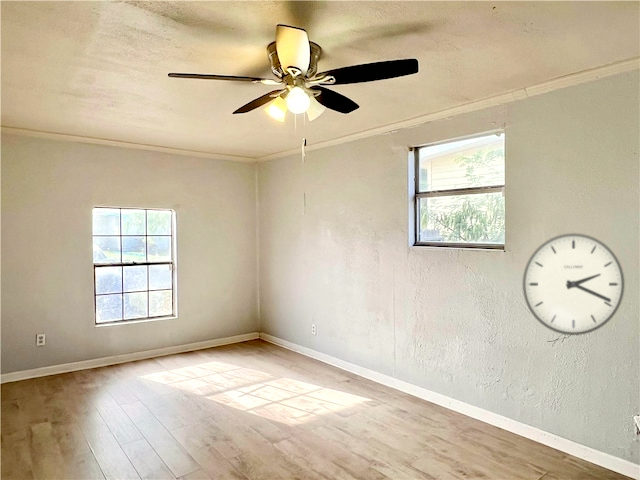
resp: 2h19
